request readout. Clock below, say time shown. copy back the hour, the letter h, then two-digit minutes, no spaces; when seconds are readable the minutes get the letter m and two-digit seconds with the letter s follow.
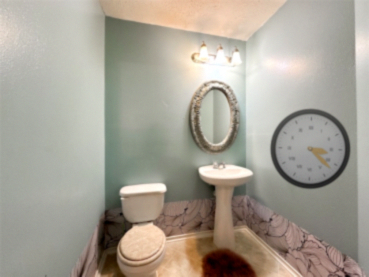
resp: 3h22
